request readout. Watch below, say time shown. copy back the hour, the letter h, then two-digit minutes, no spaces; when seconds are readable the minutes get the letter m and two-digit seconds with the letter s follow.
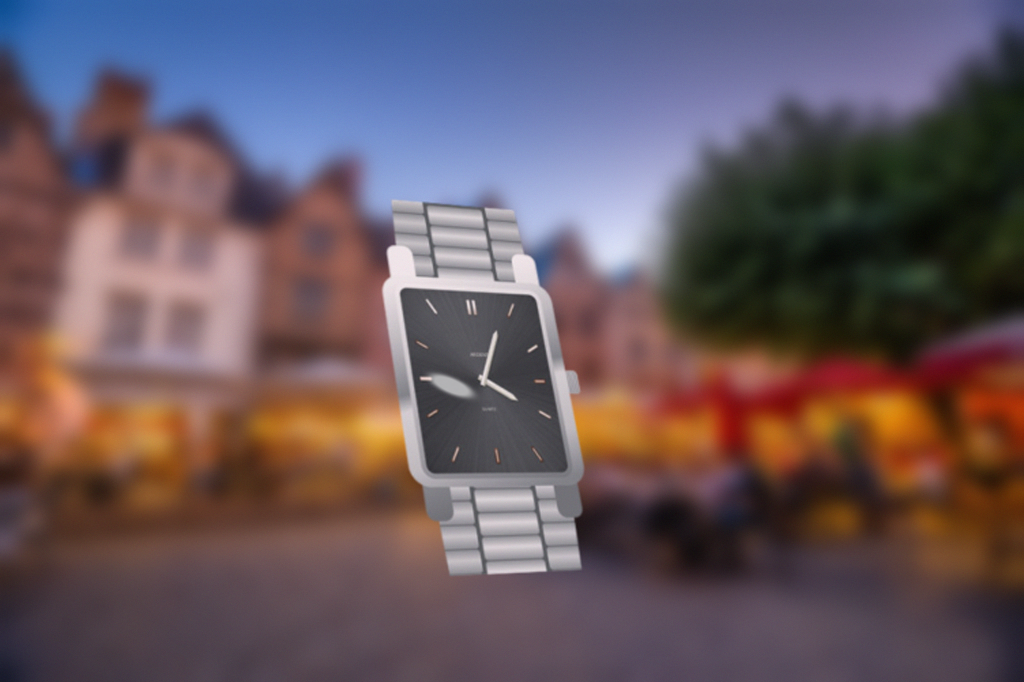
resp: 4h04
